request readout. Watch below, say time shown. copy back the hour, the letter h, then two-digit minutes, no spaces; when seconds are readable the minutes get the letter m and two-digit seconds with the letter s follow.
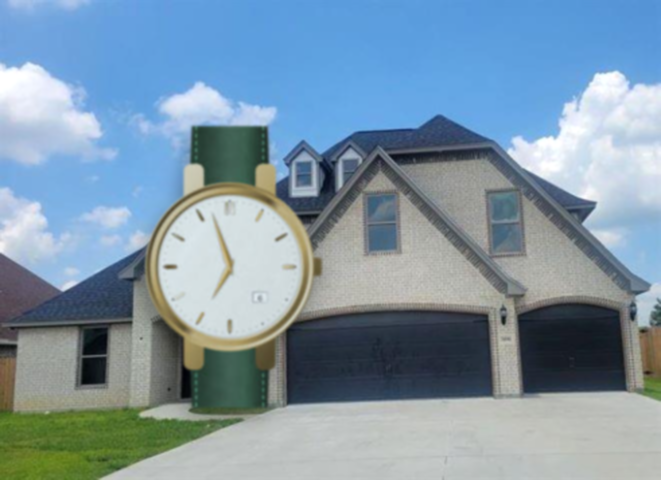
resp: 6h57
